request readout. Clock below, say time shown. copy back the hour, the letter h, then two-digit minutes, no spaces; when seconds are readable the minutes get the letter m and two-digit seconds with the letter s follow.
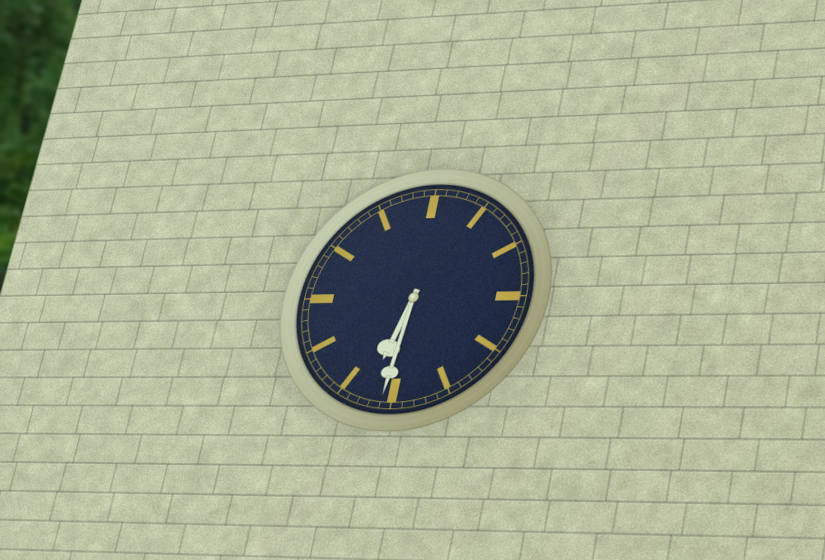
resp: 6h31
